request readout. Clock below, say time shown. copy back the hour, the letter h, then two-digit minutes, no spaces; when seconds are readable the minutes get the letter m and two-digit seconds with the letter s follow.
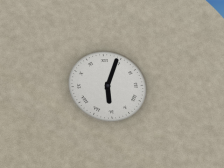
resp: 6h04
